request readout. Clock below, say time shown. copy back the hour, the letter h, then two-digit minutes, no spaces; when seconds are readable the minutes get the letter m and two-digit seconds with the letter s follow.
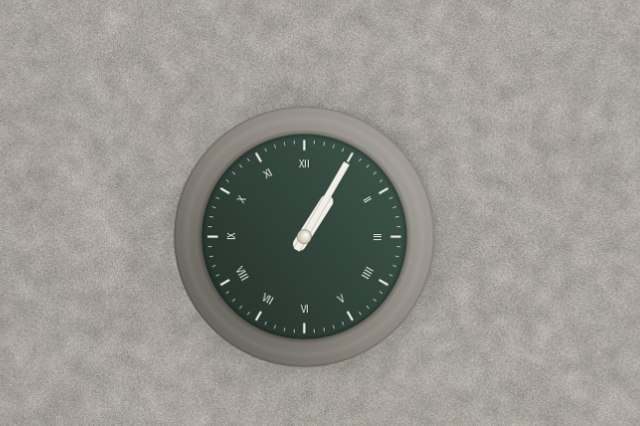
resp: 1h05
